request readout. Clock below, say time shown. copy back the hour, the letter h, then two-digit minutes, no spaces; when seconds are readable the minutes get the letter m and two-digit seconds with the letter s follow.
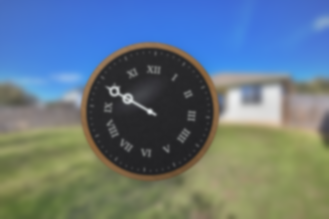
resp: 9h49
